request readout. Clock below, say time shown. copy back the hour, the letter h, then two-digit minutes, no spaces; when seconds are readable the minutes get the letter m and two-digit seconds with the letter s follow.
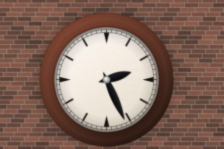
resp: 2h26
